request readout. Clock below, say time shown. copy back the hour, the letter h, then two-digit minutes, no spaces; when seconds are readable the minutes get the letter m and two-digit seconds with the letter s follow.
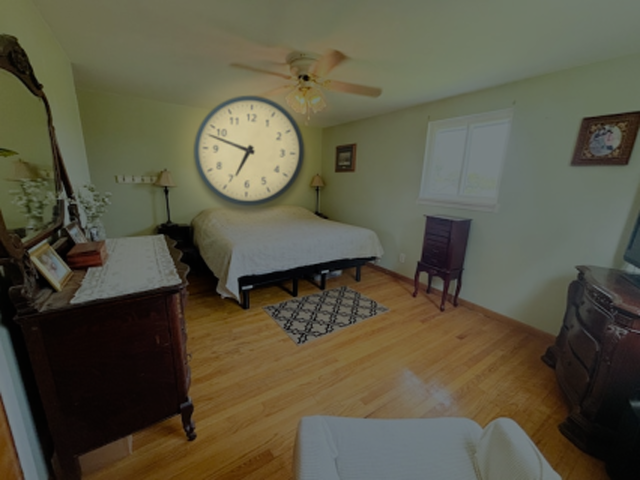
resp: 6h48
